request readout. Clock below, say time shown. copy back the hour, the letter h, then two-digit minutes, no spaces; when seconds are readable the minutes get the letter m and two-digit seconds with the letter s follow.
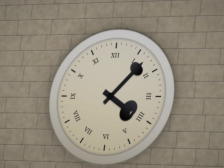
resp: 4h07
